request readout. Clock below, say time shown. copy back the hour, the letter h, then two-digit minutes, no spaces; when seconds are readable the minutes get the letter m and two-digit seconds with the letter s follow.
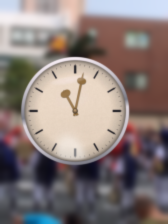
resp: 11h02
